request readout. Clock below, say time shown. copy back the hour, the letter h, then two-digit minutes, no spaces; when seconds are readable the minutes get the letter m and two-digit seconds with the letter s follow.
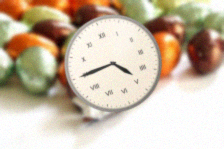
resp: 4h45
